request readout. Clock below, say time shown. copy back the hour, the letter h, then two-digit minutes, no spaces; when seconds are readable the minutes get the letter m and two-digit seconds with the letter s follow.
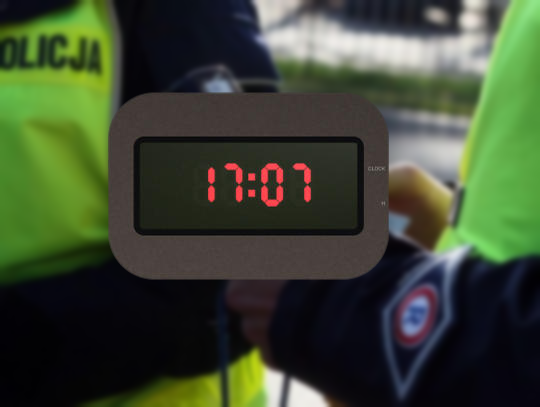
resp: 17h07
